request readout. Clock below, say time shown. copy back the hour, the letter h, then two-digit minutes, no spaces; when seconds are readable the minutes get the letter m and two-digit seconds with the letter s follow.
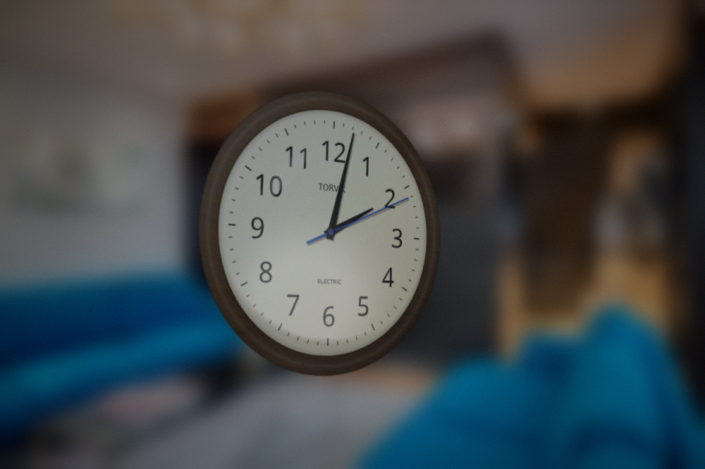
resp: 2h02m11s
